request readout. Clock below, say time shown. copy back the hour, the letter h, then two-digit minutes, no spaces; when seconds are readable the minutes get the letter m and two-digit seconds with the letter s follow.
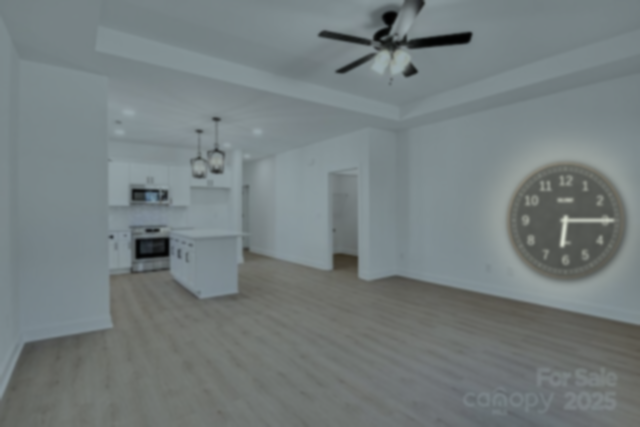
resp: 6h15
